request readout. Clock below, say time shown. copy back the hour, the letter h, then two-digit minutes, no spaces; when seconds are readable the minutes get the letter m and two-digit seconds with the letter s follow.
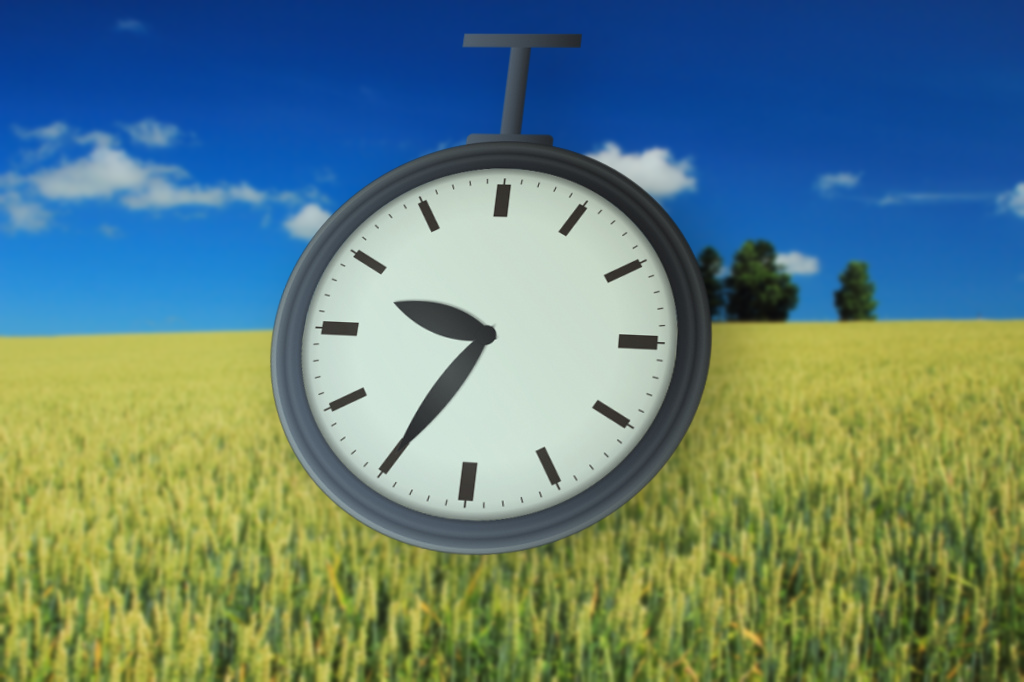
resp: 9h35
